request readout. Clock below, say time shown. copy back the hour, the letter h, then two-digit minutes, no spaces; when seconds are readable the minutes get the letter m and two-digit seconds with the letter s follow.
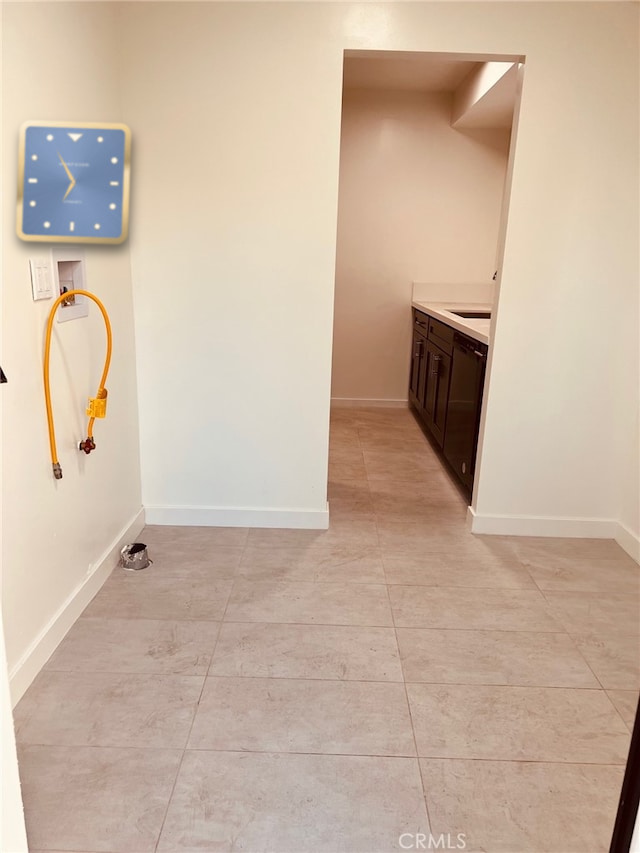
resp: 6h55
